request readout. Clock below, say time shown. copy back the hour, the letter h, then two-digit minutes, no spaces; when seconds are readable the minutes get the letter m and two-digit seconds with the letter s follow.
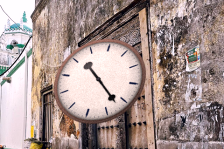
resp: 10h22
